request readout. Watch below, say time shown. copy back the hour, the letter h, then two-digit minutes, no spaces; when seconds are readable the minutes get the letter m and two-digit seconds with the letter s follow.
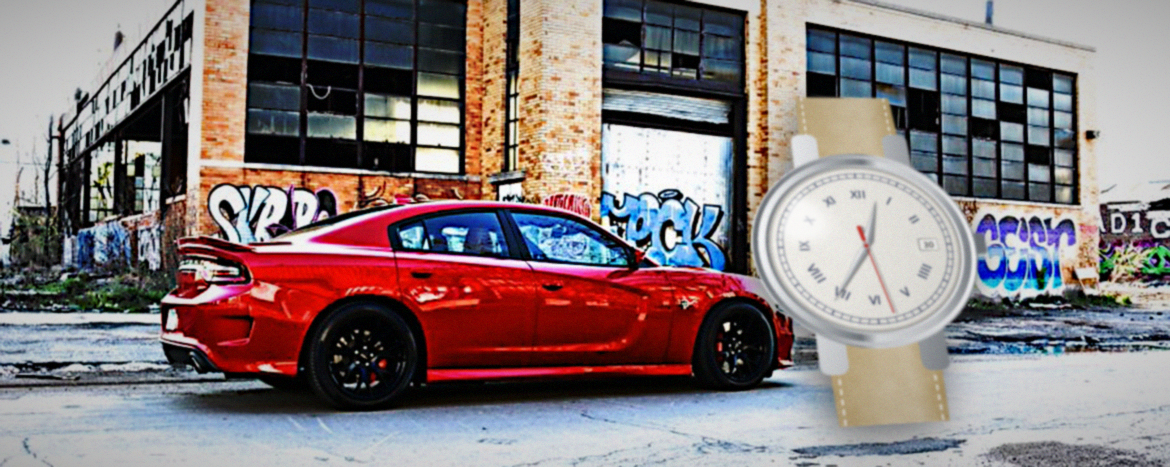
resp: 12h35m28s
